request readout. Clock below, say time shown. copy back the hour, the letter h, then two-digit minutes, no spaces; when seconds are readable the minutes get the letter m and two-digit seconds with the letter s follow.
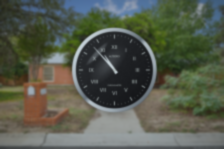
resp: 10h53
